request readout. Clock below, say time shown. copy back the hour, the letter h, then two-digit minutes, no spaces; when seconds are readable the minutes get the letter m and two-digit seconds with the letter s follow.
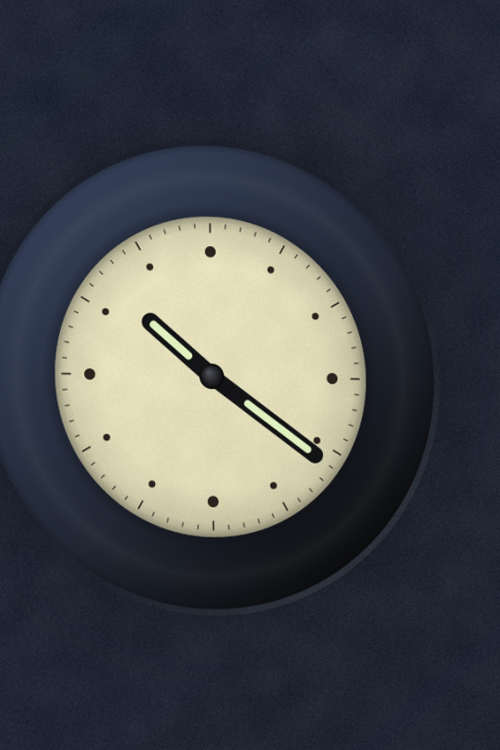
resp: 10h21
